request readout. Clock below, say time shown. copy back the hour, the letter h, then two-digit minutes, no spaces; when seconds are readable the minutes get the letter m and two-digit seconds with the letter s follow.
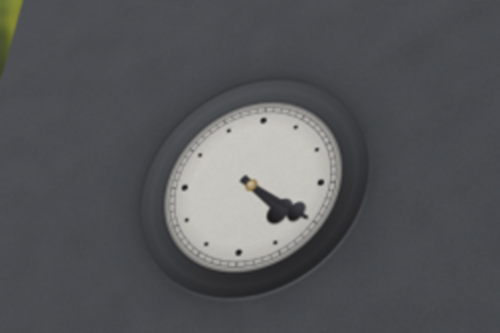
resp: 4h20
